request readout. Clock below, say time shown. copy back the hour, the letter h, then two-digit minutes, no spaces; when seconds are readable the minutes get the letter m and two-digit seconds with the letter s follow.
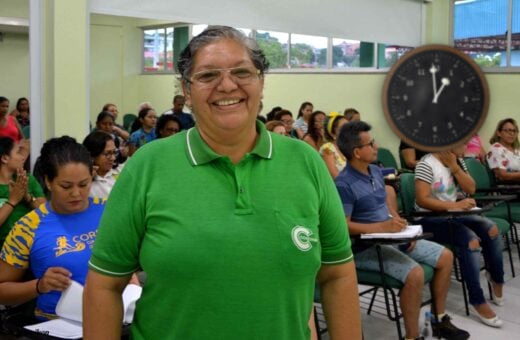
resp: 12h59
